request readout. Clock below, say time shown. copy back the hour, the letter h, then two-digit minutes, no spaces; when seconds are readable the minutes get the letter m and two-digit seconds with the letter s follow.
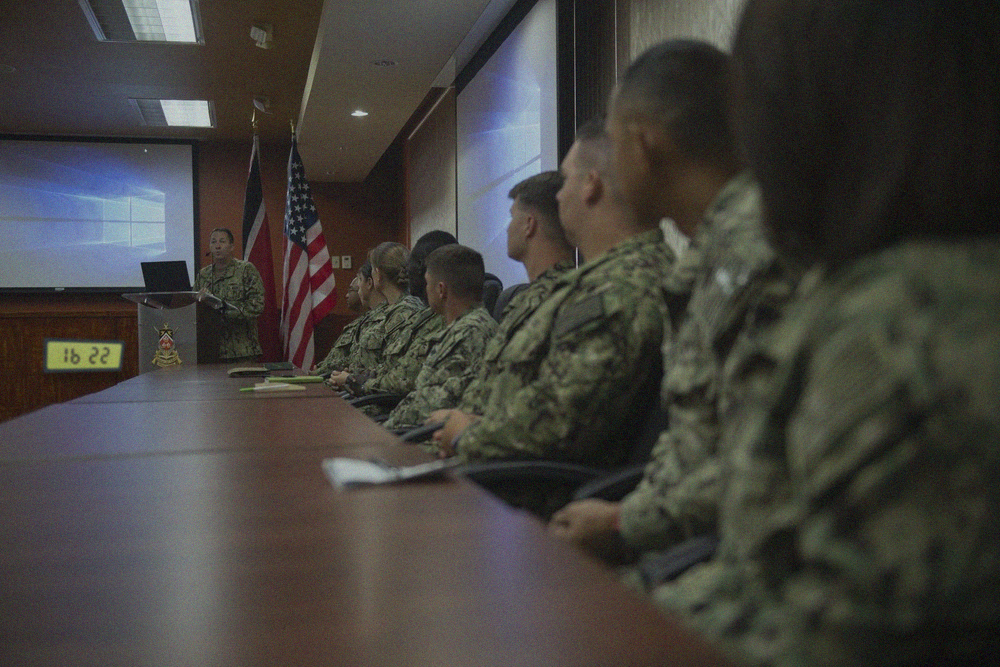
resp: 16h22
